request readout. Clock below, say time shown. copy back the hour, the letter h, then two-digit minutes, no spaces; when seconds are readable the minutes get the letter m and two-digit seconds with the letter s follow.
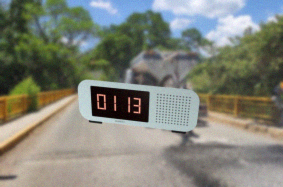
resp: 1h13
